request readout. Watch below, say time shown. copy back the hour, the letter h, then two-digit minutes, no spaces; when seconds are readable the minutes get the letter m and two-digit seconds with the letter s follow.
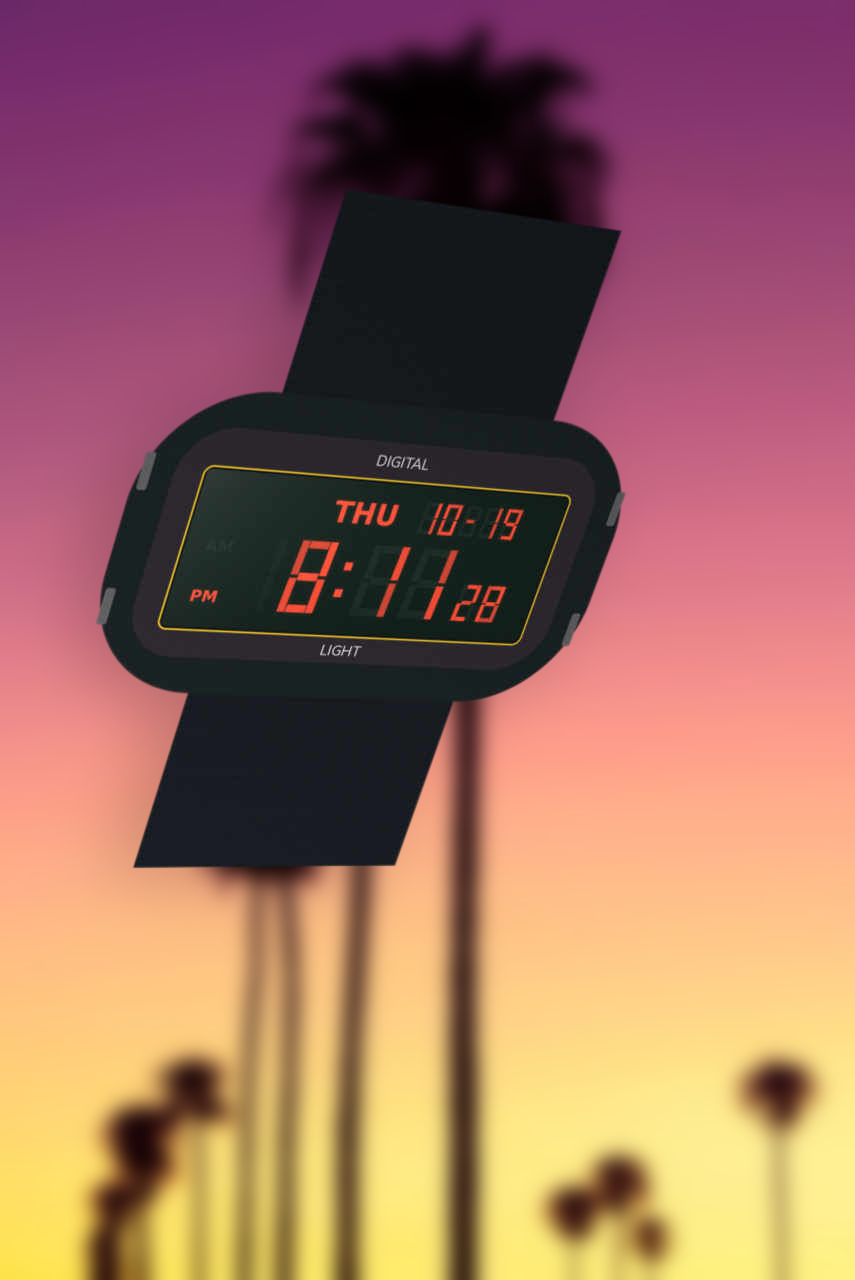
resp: 8h11m28s
